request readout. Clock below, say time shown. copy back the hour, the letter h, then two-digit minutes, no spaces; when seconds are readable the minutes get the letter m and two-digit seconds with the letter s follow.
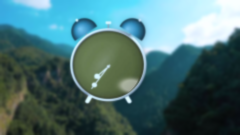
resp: 7h36
